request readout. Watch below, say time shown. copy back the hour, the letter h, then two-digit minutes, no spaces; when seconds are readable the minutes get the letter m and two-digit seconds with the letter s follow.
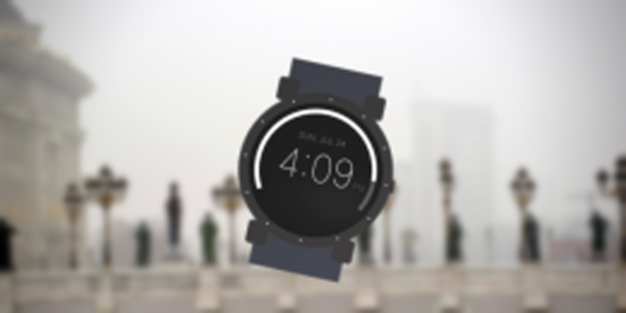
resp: 4h09
